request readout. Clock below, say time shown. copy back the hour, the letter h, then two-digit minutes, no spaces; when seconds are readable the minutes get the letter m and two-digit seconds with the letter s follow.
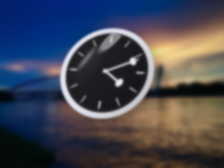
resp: 4h11
